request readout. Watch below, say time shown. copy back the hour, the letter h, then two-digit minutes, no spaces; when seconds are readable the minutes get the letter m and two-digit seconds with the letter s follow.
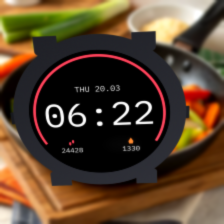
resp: 6h22
